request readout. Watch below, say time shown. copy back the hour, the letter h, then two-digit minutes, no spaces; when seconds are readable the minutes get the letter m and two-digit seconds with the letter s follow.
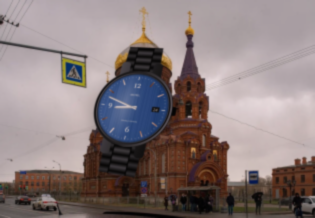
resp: 8h48
